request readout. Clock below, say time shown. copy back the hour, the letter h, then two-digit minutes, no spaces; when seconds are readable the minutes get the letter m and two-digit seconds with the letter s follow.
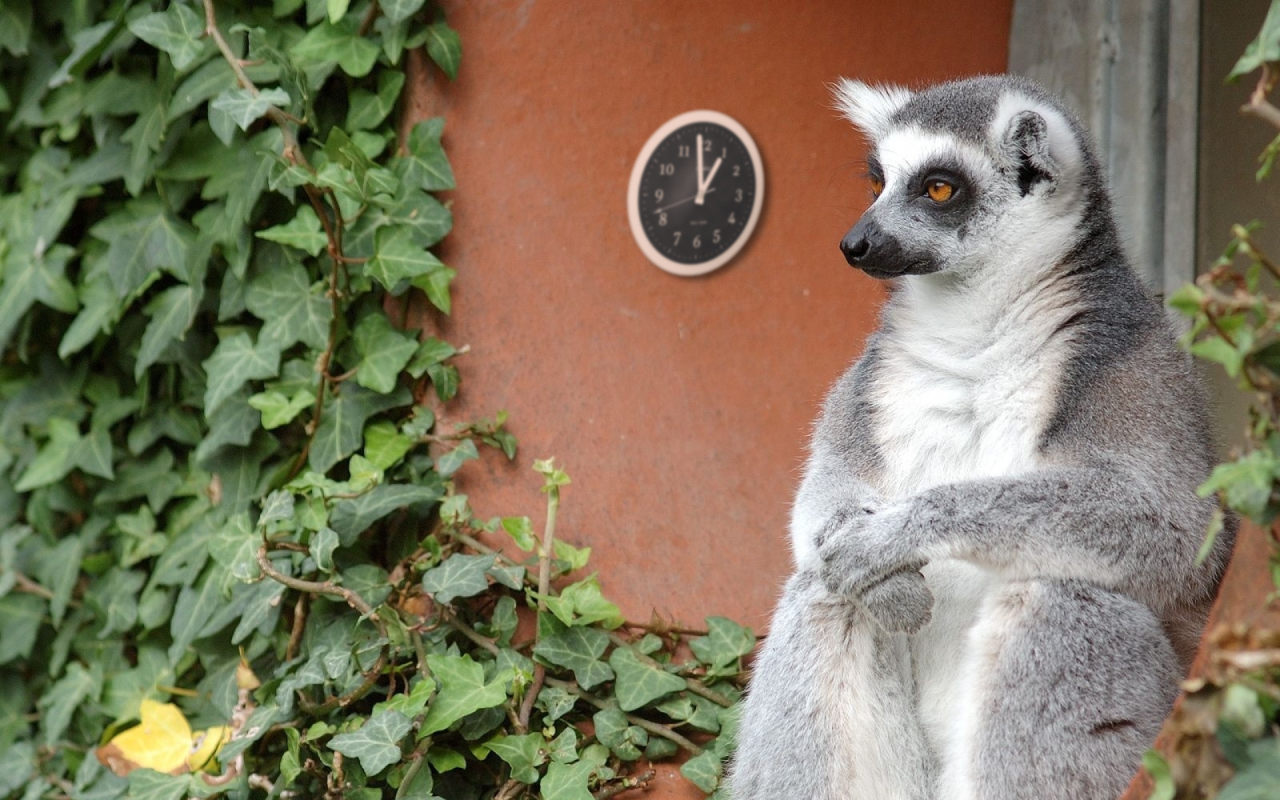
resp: 12h58m42s
